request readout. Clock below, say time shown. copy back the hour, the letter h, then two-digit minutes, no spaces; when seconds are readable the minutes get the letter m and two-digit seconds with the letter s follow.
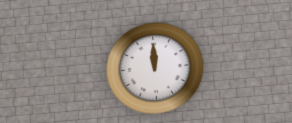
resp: 12h00
